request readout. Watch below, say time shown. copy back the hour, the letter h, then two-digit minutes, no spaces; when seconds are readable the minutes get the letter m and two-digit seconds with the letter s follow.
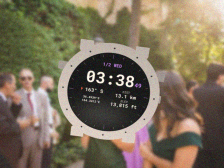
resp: 3h38
